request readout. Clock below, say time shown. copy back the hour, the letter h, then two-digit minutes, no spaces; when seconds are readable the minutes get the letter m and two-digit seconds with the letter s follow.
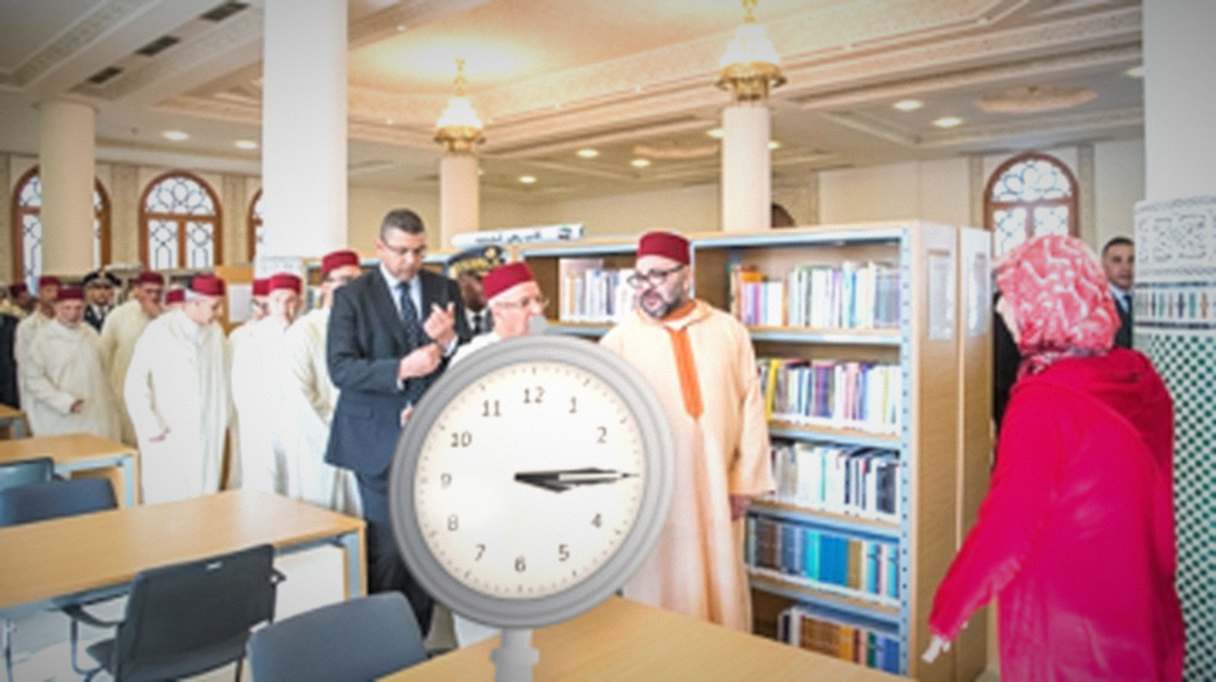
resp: 3h15
